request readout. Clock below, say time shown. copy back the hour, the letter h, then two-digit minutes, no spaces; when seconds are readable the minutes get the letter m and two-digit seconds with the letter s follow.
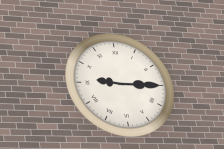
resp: 9h15
